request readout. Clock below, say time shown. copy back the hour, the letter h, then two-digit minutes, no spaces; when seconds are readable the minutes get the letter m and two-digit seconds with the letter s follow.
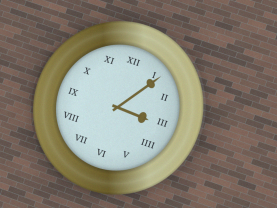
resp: 3h06
